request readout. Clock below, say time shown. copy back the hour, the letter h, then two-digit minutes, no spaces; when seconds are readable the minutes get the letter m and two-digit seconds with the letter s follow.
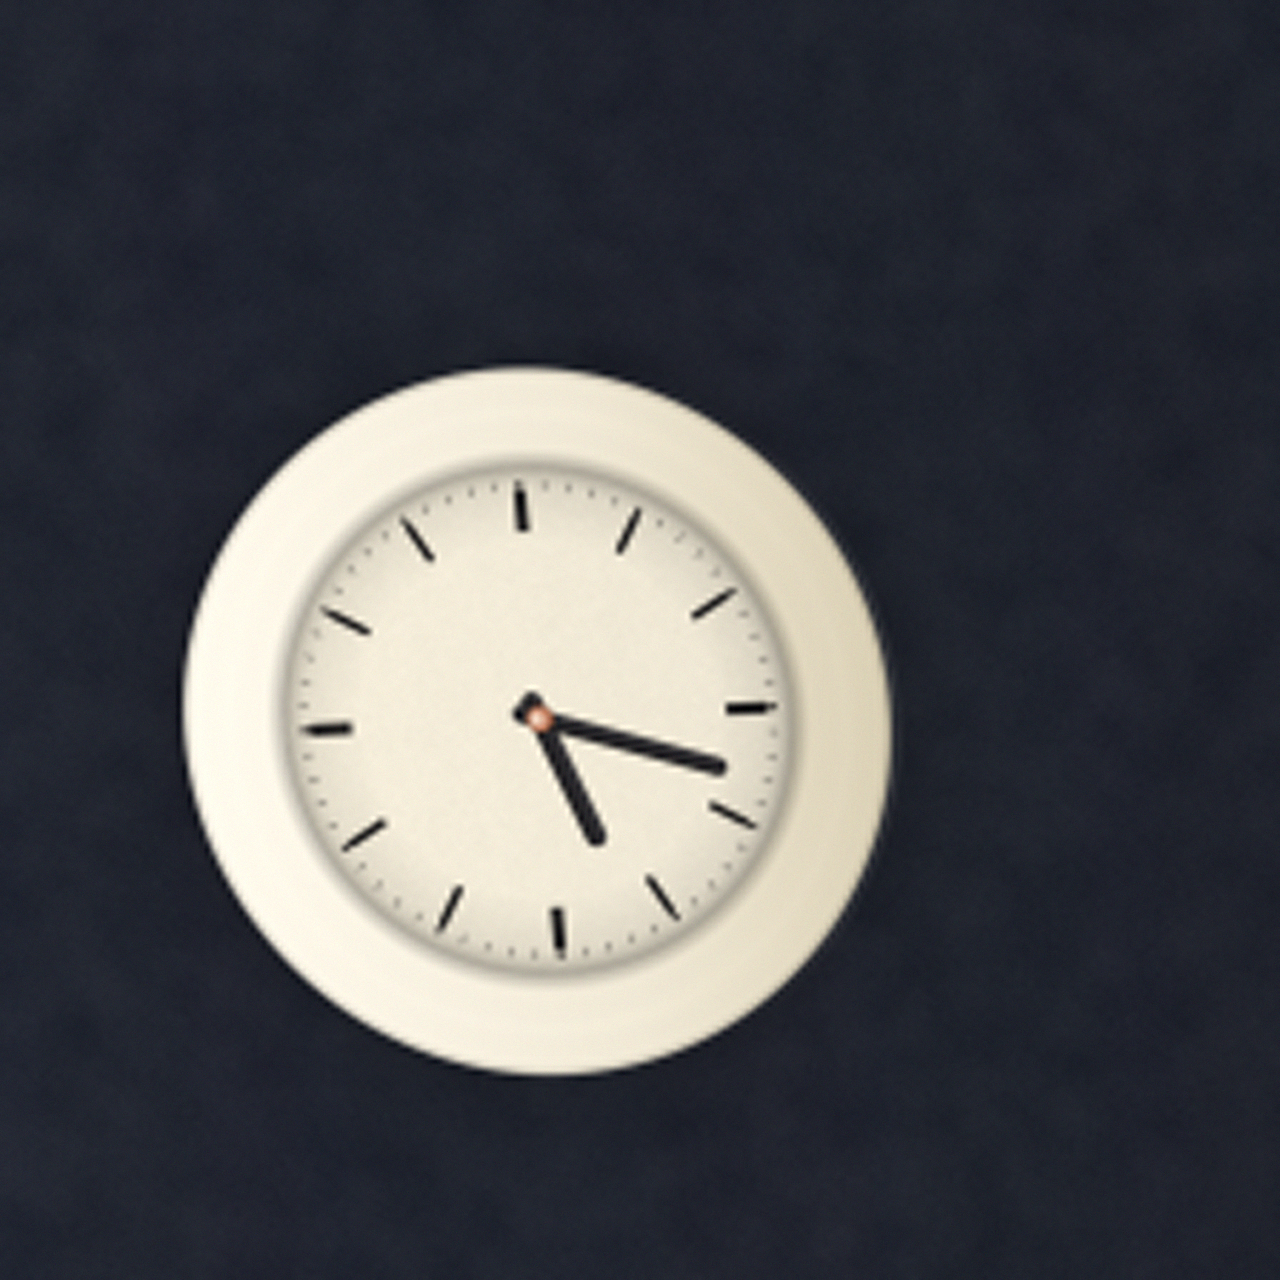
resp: 5h18
